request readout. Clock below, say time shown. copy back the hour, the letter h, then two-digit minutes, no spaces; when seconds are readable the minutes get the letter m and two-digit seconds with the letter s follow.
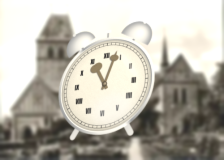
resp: 11h03
